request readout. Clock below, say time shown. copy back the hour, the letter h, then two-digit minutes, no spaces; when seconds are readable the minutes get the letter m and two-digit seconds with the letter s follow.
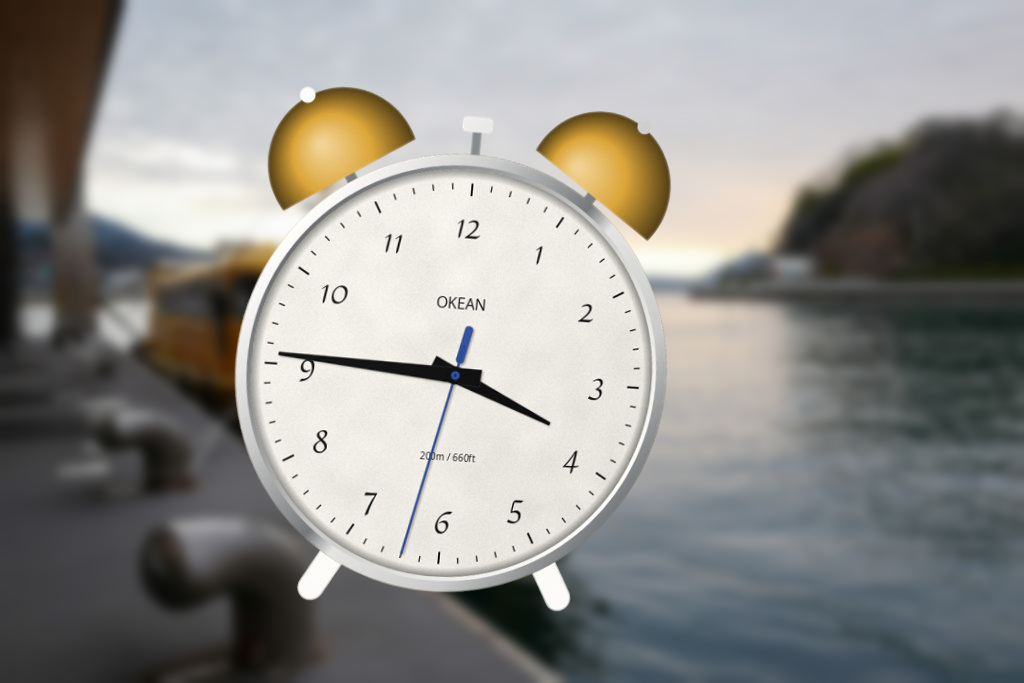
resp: 3h45m32s
